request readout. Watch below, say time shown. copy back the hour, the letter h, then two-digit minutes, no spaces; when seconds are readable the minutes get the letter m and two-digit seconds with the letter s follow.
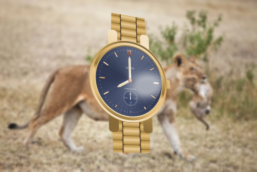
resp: 8h00
